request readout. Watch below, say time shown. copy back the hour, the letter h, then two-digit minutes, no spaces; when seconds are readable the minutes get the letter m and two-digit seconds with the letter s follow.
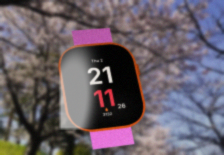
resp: 21h11
